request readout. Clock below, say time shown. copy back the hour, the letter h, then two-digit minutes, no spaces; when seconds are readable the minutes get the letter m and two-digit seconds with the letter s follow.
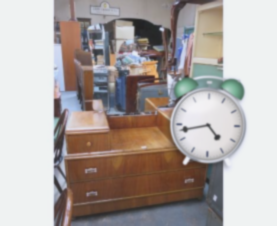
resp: 4h43
